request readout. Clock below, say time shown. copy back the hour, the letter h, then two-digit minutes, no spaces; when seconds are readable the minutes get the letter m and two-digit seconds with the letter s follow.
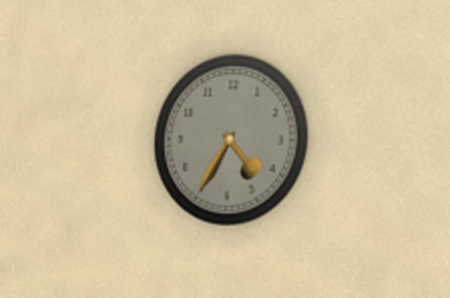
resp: 4h35
